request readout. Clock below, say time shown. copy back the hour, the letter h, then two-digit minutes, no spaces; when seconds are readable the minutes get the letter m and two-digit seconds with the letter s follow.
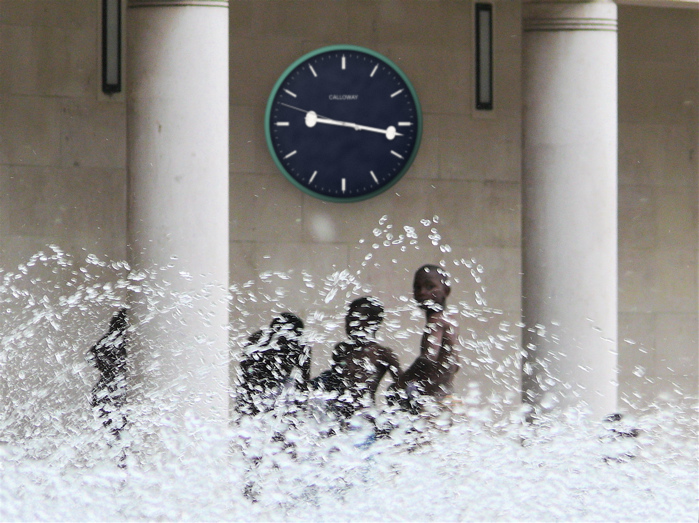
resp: 9h16m48s
